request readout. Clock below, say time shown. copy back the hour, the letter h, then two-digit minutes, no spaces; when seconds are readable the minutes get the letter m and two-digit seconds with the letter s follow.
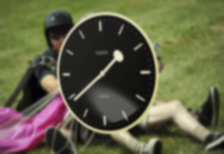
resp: 1h39
